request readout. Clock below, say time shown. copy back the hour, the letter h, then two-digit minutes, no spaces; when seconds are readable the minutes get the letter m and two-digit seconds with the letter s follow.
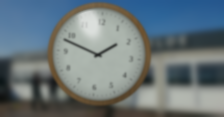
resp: 1h48
